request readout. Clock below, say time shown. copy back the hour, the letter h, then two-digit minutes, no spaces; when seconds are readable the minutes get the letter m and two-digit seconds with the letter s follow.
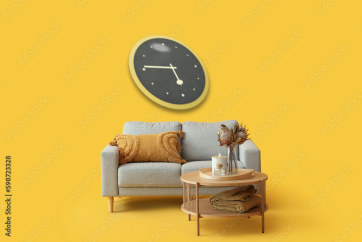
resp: 5h46
